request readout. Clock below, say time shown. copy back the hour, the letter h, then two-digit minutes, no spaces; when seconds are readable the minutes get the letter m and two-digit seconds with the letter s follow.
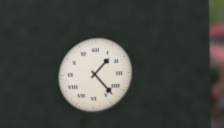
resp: 1h23
